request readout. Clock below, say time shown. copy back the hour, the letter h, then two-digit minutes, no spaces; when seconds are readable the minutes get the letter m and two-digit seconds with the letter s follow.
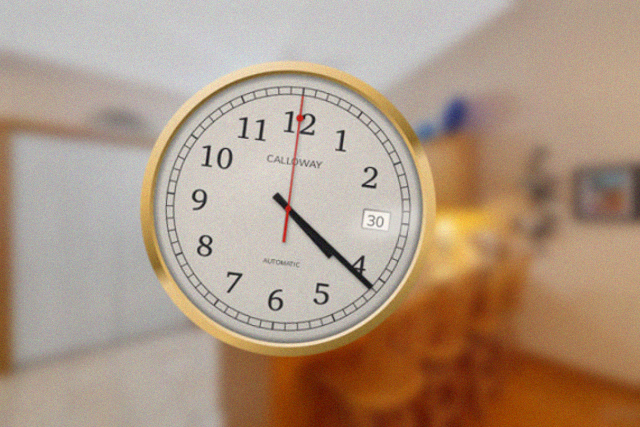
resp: 4h21m00s
